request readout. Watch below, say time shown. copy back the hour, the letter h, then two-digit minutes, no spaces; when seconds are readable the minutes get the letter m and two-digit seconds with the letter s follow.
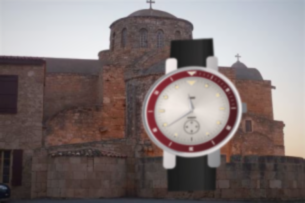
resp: 11h39
